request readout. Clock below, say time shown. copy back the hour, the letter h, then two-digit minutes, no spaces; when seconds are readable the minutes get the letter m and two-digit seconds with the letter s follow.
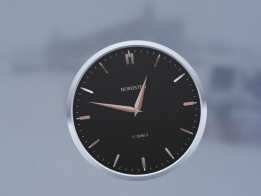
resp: 12h48
